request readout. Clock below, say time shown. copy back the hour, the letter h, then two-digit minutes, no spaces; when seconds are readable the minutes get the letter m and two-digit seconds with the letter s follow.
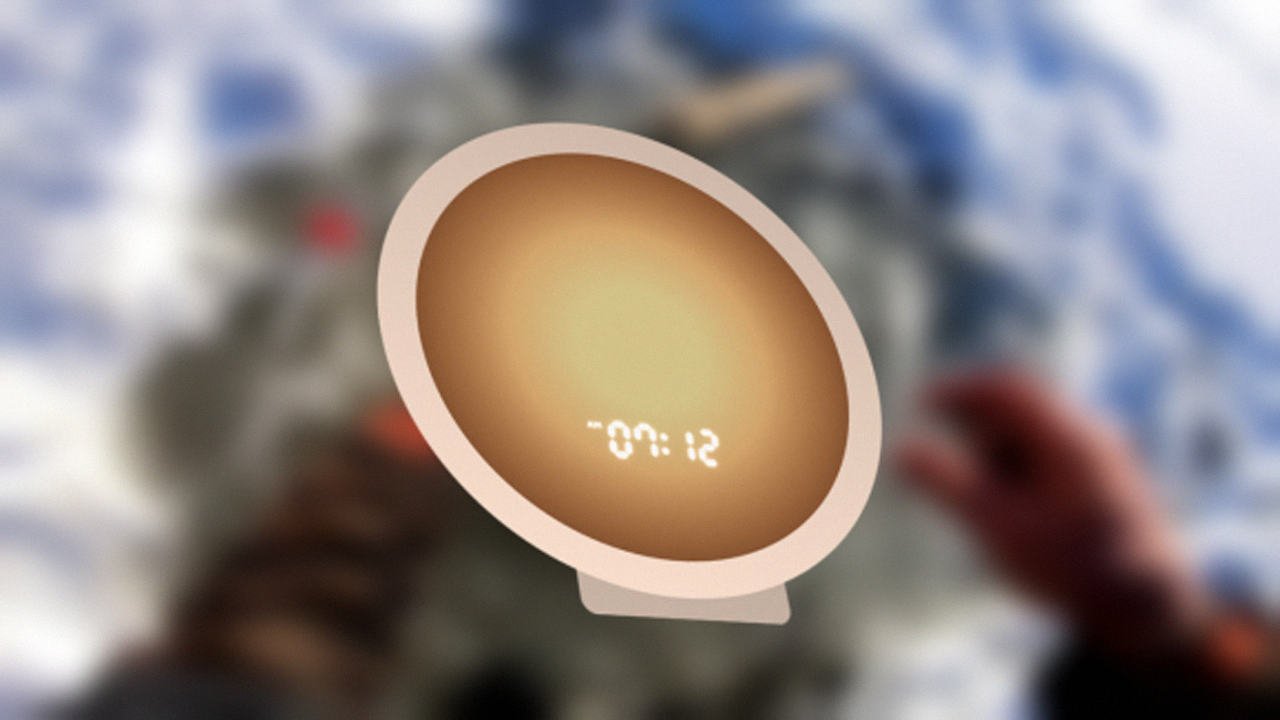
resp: 7h12
